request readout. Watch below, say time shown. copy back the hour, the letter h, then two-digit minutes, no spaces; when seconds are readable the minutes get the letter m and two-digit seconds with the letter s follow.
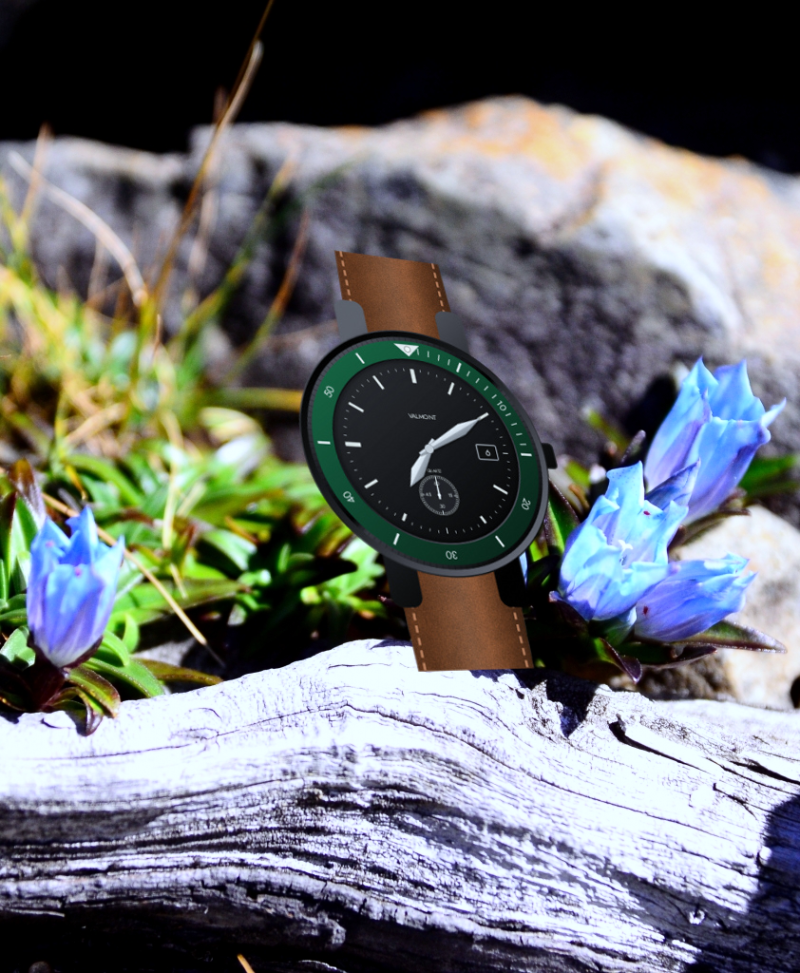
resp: 7h10
